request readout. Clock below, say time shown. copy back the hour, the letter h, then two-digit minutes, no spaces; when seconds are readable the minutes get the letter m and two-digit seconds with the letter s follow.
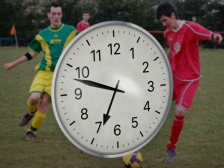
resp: 6h48
